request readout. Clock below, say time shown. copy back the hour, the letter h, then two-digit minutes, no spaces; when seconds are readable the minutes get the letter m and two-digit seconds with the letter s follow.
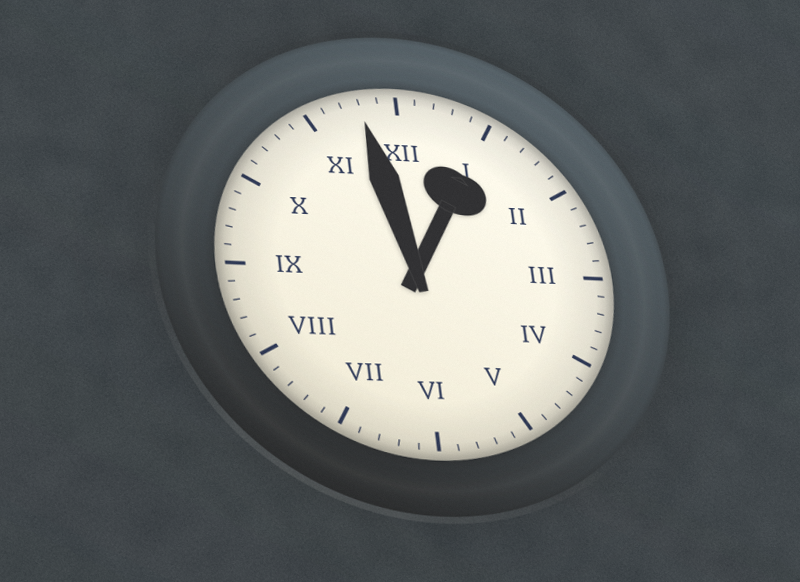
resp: 12h58
